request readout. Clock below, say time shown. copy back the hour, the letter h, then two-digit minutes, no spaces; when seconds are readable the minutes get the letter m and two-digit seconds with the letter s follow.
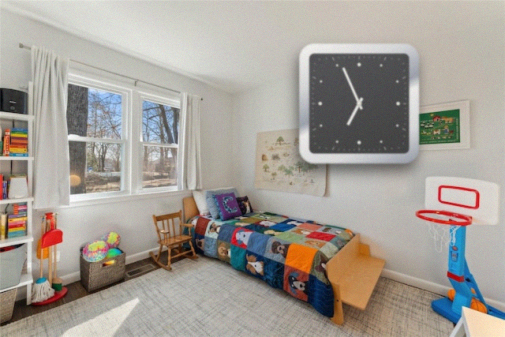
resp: 6h56
